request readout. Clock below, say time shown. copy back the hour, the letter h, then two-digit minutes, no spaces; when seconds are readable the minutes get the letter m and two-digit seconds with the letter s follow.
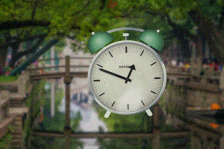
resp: 12h49
